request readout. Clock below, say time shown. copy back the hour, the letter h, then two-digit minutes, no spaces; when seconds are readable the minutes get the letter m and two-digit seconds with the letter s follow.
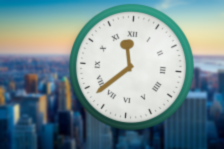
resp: 11h38
